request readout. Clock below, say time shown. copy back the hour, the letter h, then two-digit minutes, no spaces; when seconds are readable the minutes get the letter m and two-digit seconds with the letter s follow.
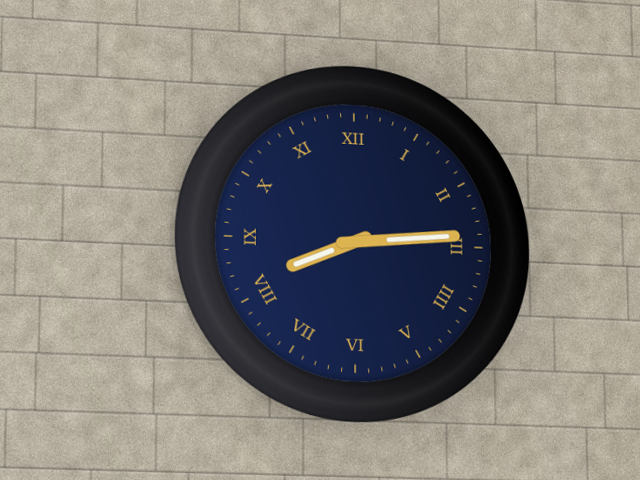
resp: 8h14
